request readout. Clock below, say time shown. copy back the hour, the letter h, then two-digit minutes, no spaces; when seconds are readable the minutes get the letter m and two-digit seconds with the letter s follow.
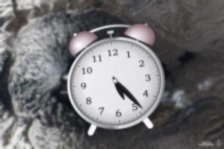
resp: 5h24
